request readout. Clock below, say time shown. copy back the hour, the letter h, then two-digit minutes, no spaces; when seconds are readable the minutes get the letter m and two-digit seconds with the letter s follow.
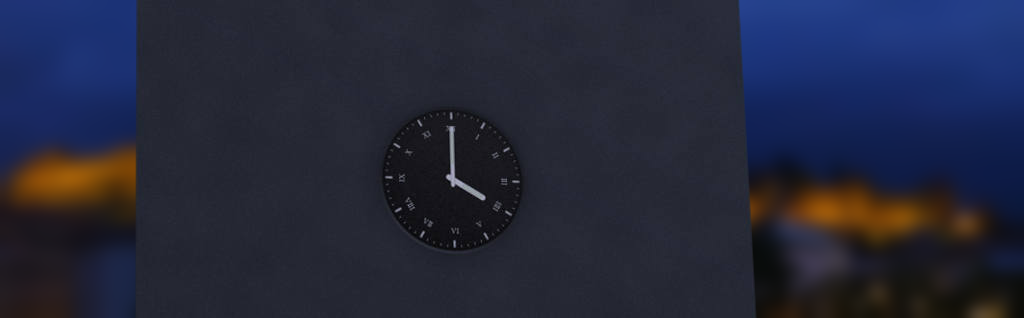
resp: 4h00
